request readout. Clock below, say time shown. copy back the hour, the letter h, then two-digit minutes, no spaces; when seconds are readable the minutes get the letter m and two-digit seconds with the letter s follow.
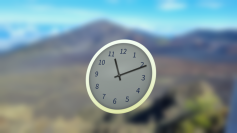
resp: 11h11
